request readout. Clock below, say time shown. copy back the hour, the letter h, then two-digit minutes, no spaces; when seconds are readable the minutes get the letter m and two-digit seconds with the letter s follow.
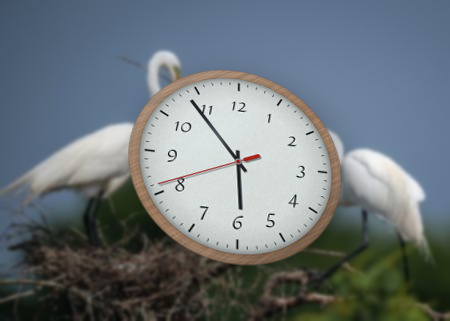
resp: 5h53m41s
